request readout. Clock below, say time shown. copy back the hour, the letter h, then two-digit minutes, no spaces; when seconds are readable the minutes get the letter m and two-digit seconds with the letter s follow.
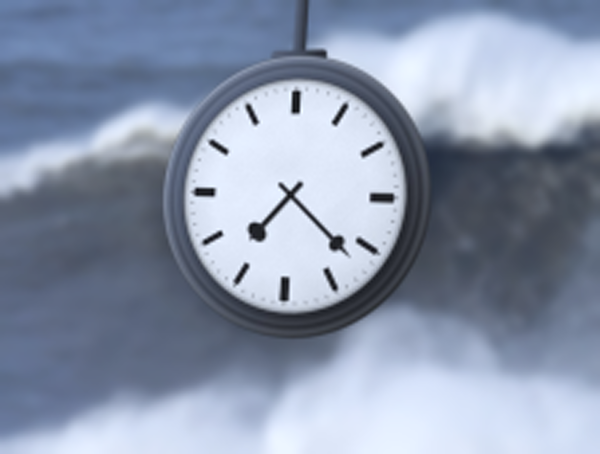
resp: 7h22
